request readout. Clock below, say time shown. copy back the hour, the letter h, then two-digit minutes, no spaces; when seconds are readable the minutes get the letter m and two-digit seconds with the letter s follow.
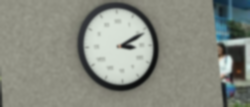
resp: 3h11
